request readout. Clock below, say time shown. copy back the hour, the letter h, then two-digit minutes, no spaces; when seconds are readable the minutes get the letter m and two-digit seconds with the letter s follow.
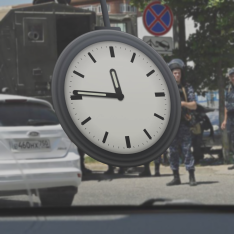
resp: 11h46
